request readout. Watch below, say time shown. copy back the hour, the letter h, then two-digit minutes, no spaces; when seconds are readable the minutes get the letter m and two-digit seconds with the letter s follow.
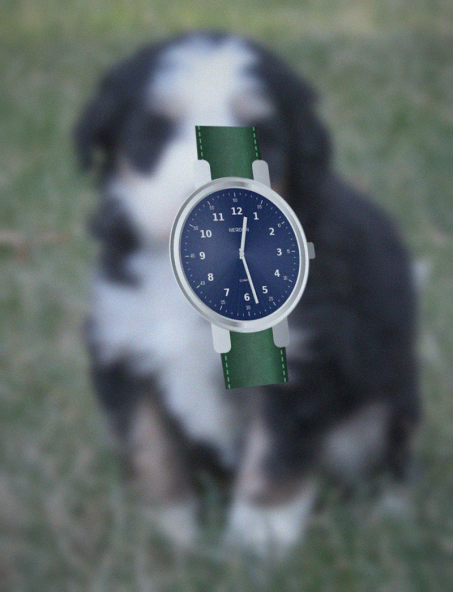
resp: 12h28
